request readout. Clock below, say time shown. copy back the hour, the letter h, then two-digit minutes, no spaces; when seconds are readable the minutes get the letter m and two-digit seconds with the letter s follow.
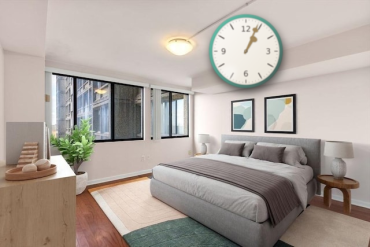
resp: 1h04
